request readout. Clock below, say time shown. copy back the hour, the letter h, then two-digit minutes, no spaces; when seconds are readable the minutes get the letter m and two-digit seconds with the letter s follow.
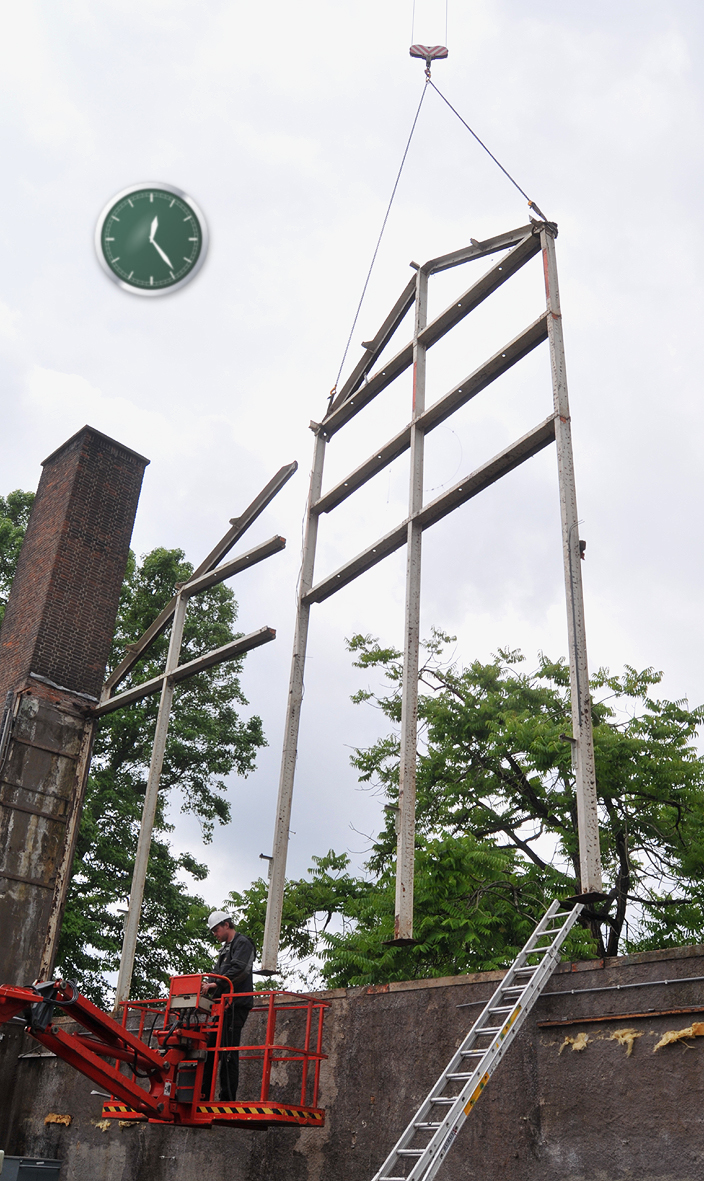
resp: 12h24
